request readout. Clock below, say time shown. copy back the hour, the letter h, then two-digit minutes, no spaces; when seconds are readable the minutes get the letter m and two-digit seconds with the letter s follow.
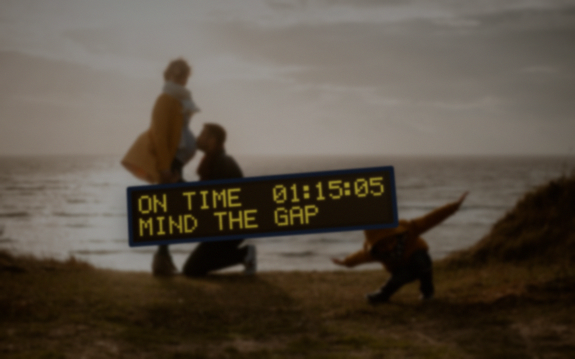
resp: 1h15m05s
